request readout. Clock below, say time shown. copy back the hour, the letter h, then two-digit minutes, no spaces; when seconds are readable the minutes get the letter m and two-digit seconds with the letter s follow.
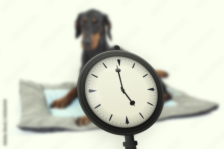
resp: 4h59
